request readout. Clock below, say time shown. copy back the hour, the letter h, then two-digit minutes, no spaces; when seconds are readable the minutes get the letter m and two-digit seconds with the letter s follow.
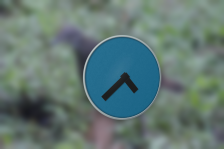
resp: 4h38
